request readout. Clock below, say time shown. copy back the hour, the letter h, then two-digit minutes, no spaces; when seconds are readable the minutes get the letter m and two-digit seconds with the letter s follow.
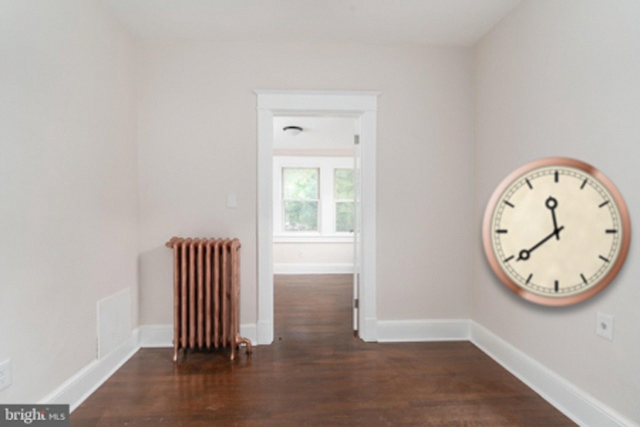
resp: 11h39
